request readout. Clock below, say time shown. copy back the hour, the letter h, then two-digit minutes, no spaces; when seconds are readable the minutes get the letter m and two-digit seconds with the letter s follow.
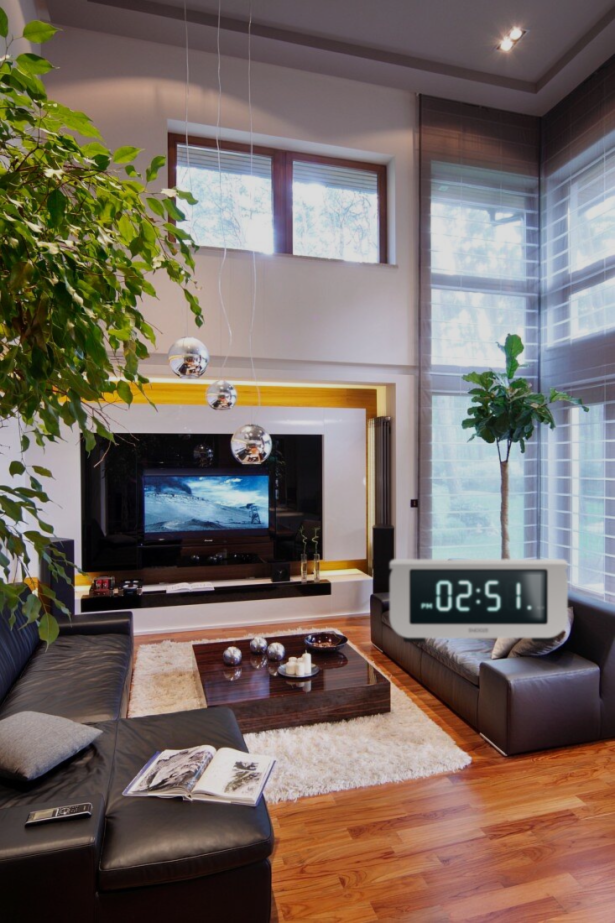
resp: 2h51
